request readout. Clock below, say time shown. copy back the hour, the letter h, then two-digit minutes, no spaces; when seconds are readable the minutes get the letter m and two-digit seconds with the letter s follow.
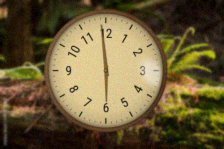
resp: 5h59
